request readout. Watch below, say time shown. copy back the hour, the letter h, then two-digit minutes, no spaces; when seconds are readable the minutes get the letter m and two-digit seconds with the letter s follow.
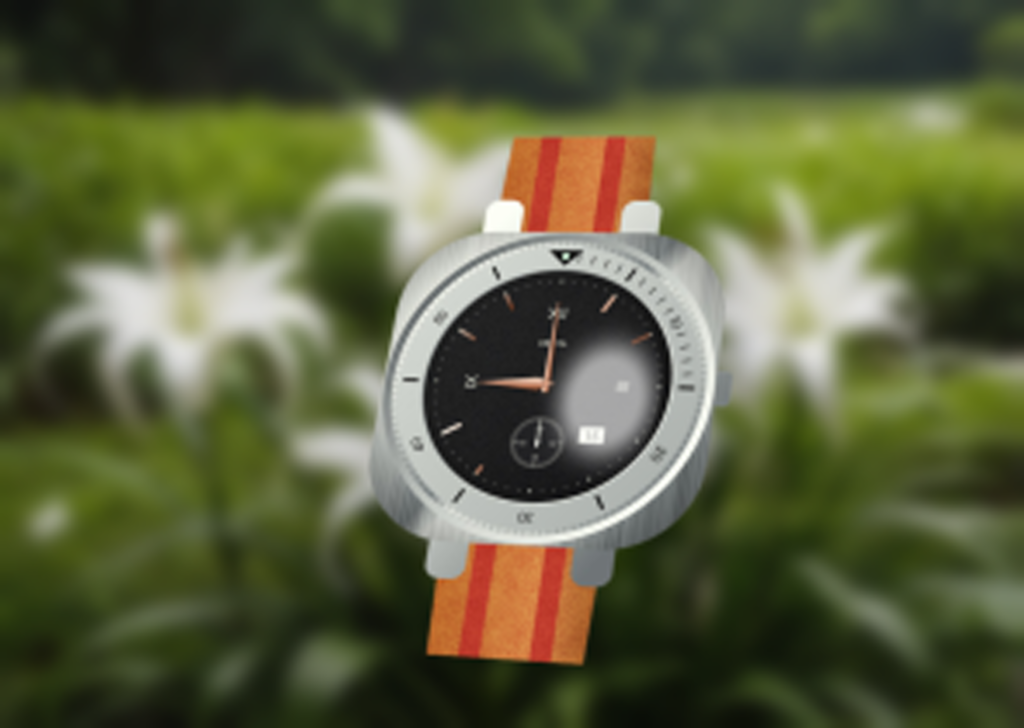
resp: 9h00
